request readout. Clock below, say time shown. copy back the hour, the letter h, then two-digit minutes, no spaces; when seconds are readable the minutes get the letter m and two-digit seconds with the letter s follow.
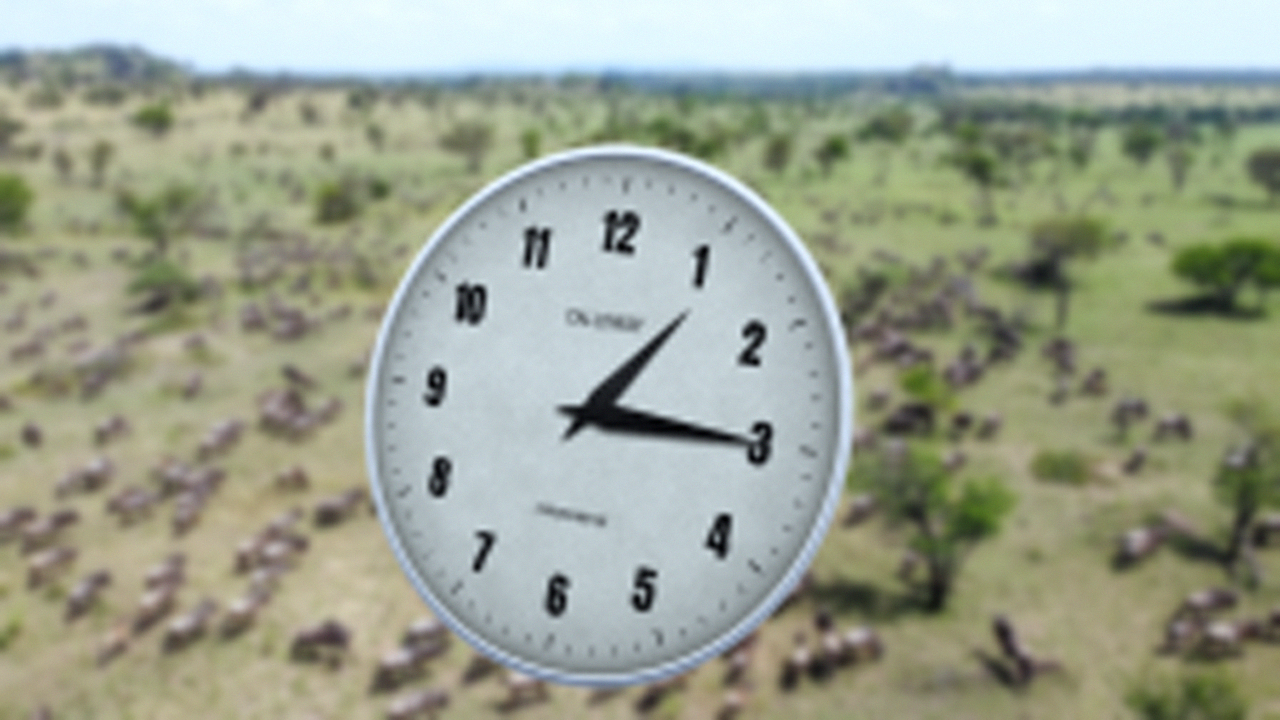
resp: 1h15
